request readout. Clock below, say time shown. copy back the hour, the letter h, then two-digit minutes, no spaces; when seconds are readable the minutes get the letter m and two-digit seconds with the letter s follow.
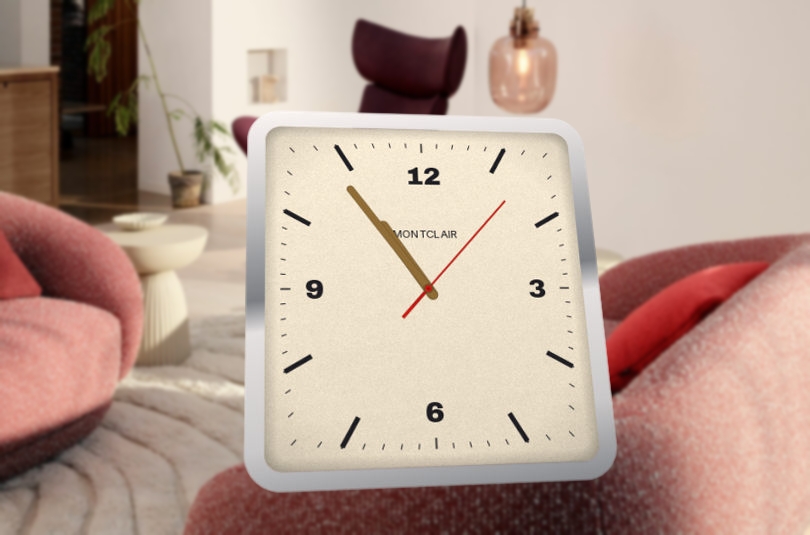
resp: 10h54m07s
